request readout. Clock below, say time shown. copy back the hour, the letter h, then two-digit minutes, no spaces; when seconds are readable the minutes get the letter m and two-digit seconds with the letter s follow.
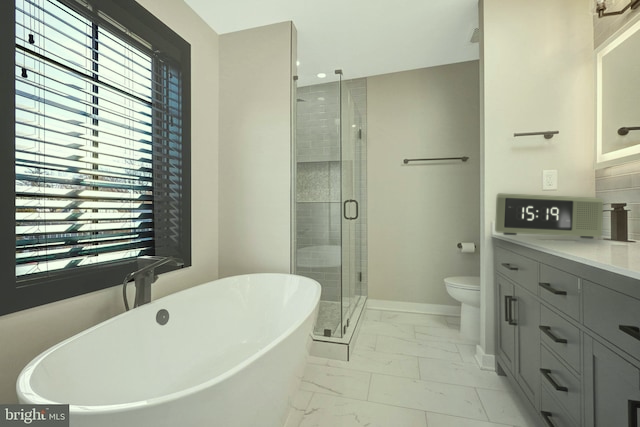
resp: 15h19
